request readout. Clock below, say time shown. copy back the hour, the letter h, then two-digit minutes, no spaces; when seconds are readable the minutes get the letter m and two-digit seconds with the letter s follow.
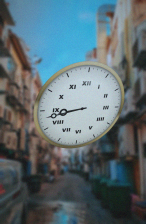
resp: 8h43
